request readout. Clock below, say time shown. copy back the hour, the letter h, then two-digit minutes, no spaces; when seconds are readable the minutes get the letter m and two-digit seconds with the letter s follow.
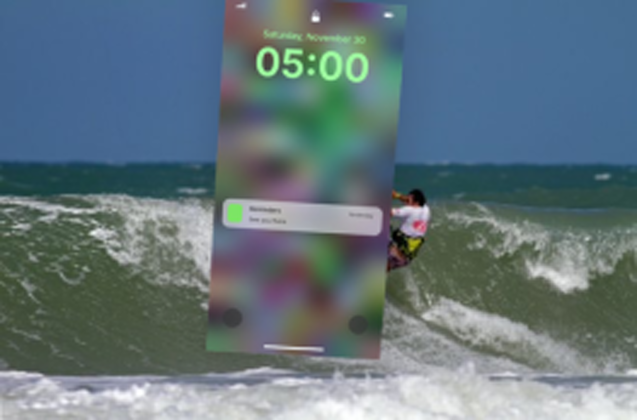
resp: 5h00
